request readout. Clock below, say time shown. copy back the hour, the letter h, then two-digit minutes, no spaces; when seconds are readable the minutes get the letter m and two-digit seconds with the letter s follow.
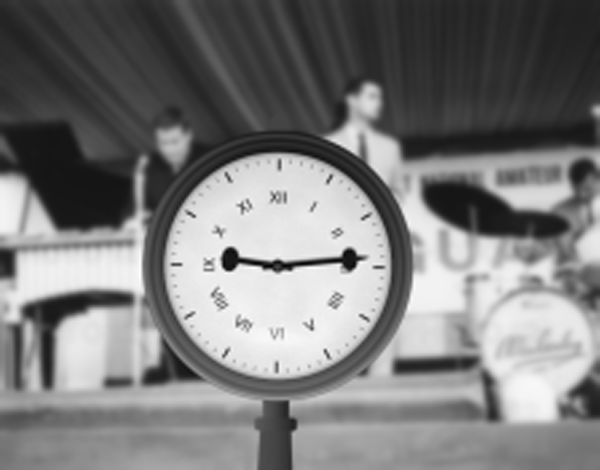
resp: 9h14
